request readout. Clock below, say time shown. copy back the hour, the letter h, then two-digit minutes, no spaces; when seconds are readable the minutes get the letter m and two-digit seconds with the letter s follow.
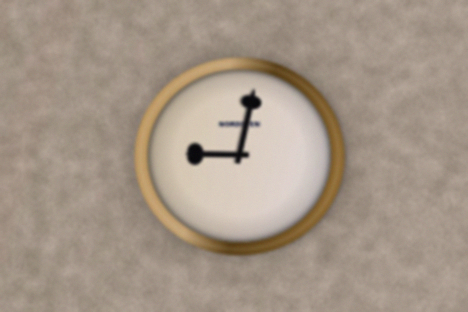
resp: 9h02
